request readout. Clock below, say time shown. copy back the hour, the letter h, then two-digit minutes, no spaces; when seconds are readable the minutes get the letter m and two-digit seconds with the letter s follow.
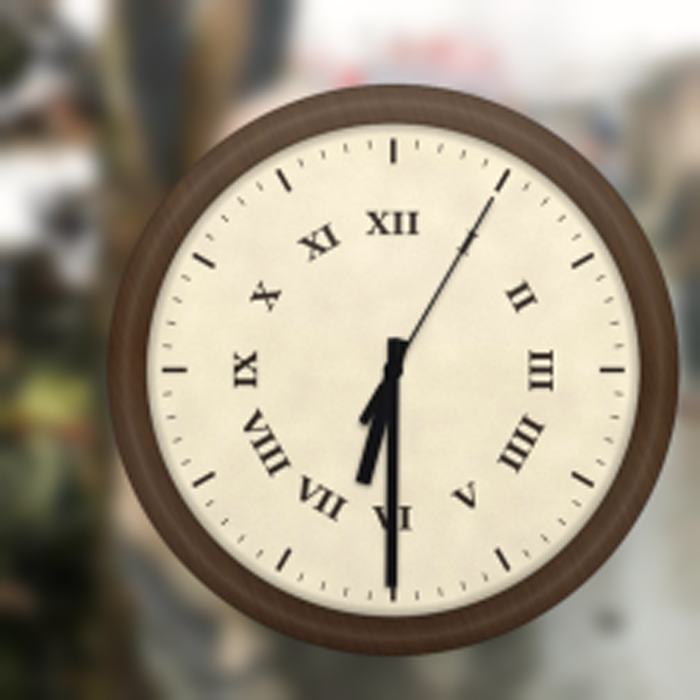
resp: 6h30m05s
